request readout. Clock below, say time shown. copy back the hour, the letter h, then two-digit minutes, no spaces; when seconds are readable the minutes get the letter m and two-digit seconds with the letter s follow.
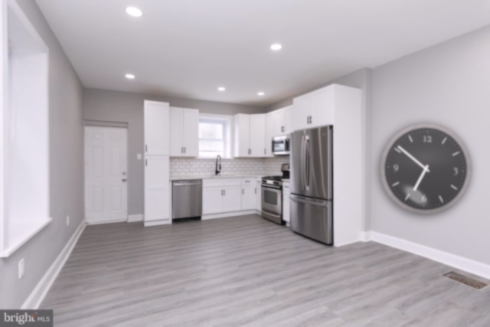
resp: 6h51
